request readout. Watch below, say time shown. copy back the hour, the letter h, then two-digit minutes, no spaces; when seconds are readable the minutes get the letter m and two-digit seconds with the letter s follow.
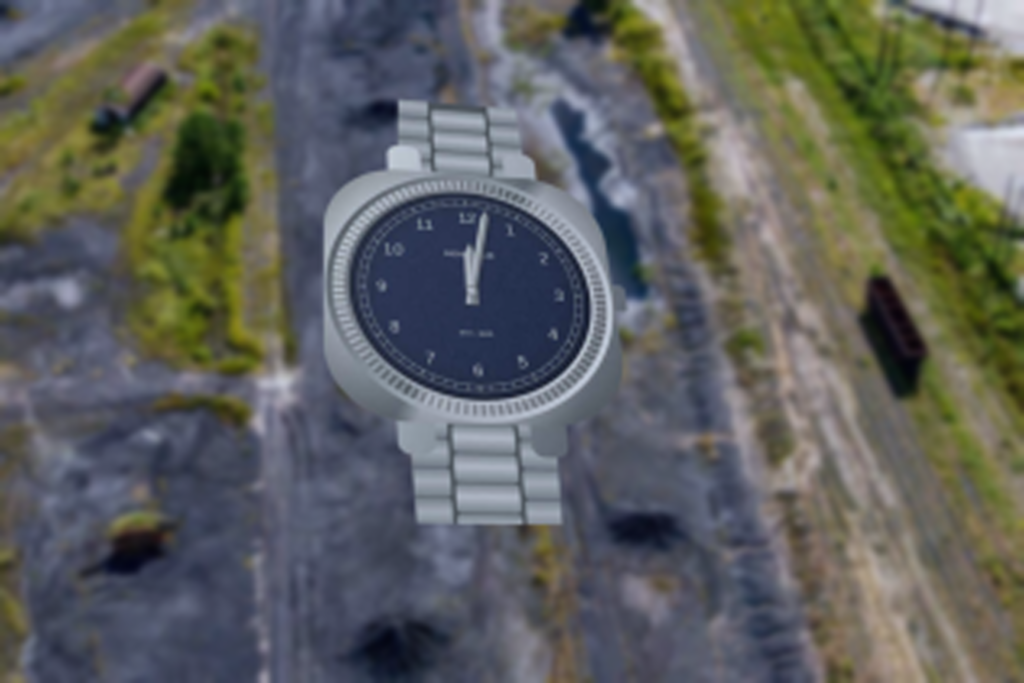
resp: 12h02
